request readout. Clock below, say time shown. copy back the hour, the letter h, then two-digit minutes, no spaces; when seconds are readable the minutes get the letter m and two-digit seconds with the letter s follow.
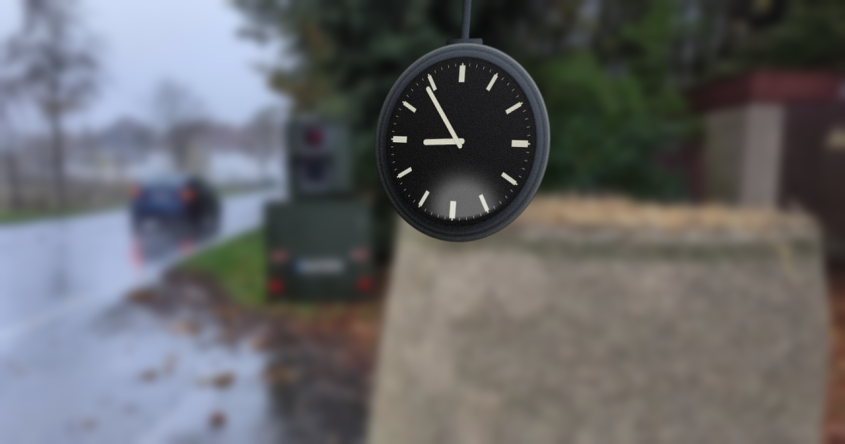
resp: 8h54
